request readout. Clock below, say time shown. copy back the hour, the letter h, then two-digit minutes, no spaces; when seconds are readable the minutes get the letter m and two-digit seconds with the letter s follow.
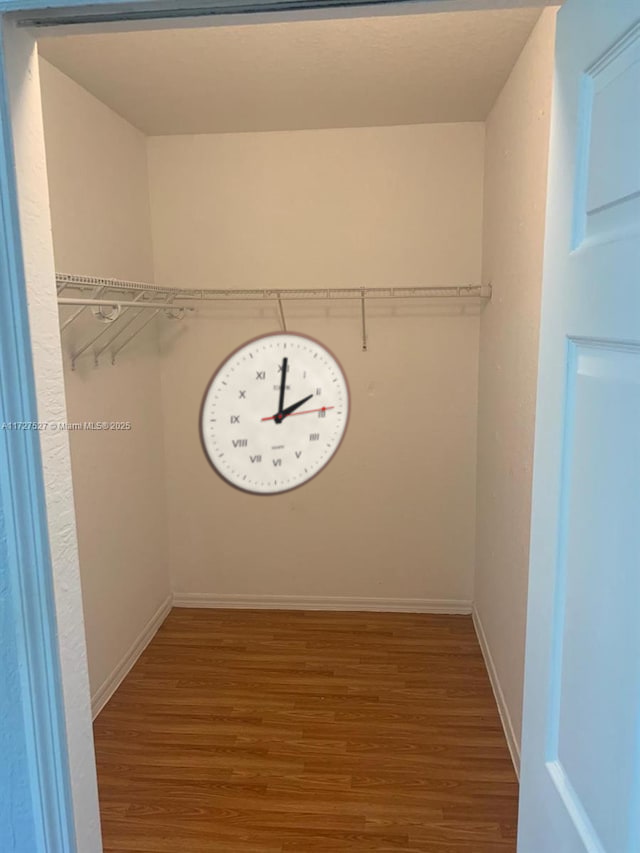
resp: 2h00m14s
